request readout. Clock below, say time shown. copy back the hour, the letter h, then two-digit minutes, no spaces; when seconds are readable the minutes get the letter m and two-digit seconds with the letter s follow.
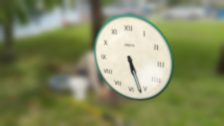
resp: 5h27
